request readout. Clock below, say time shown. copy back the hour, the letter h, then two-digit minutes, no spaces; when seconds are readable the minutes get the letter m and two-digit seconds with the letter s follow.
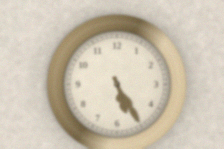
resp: 5h25
